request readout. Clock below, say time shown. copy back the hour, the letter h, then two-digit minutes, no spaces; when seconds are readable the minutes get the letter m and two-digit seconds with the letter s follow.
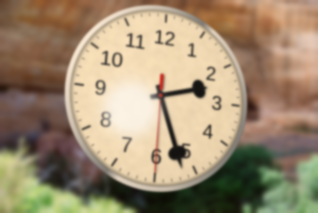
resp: 2h26m30s
